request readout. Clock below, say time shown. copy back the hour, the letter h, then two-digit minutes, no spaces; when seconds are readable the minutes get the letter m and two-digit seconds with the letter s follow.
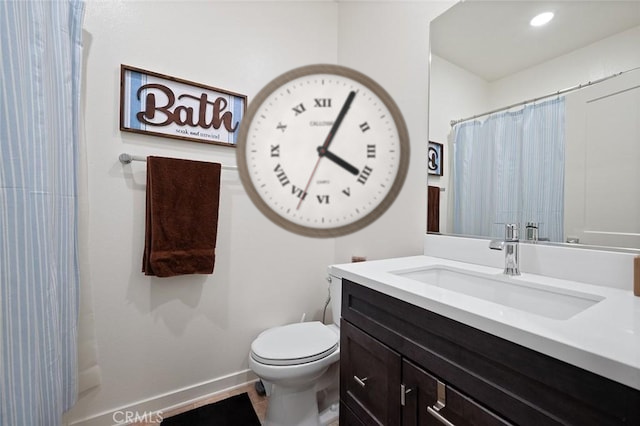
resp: 4h04m34s
